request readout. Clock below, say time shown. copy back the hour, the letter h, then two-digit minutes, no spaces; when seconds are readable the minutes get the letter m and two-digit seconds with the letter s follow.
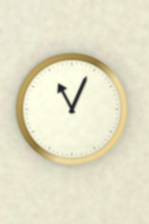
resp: 11h04
